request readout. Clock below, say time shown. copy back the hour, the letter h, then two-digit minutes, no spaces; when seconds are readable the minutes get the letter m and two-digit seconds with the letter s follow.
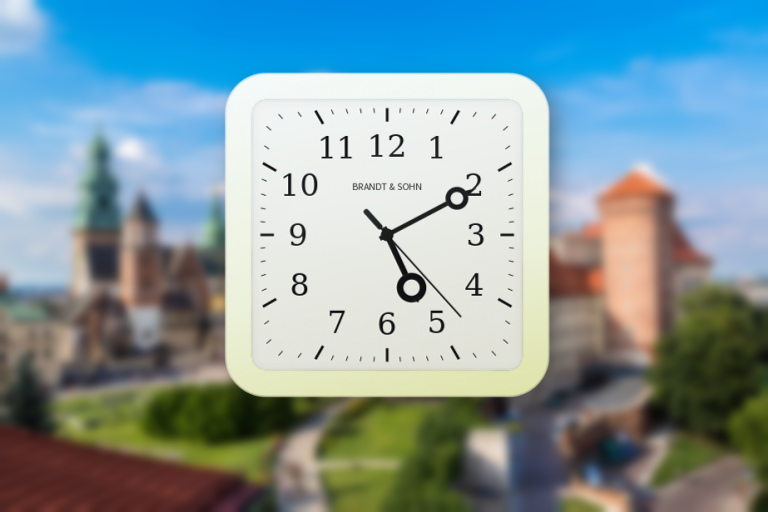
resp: 5h10m23s
